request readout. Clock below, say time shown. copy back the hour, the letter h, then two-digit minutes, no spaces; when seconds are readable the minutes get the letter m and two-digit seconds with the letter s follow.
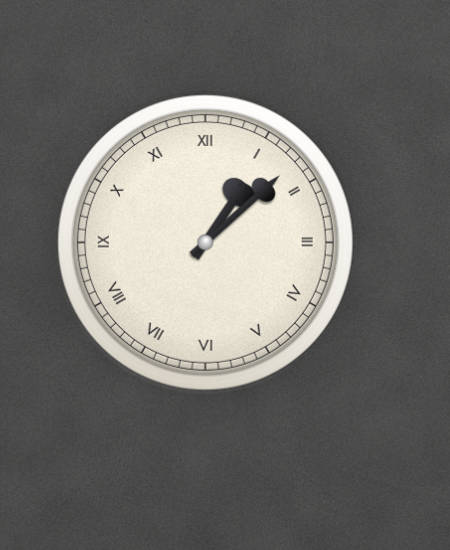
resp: 1h08
